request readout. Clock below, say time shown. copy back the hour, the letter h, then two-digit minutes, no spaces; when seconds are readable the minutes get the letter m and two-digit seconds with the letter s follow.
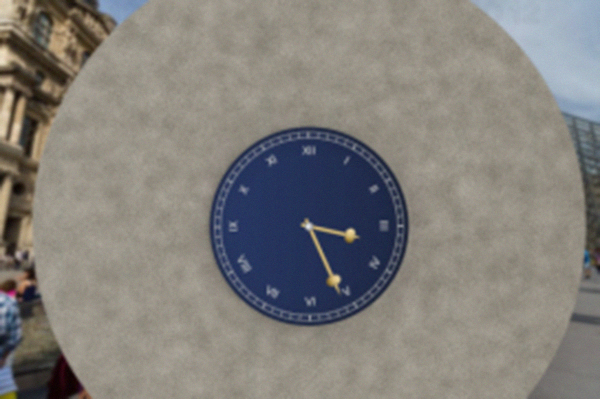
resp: 3h26
